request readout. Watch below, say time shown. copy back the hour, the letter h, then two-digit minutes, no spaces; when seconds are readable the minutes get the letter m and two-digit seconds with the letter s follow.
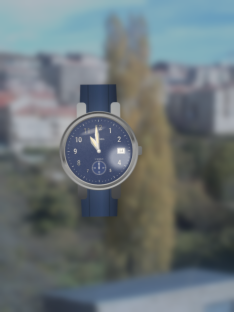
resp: 10h59
